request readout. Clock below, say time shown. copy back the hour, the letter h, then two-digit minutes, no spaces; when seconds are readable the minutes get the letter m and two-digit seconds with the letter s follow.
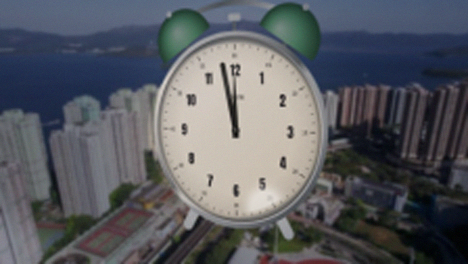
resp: 11h58
